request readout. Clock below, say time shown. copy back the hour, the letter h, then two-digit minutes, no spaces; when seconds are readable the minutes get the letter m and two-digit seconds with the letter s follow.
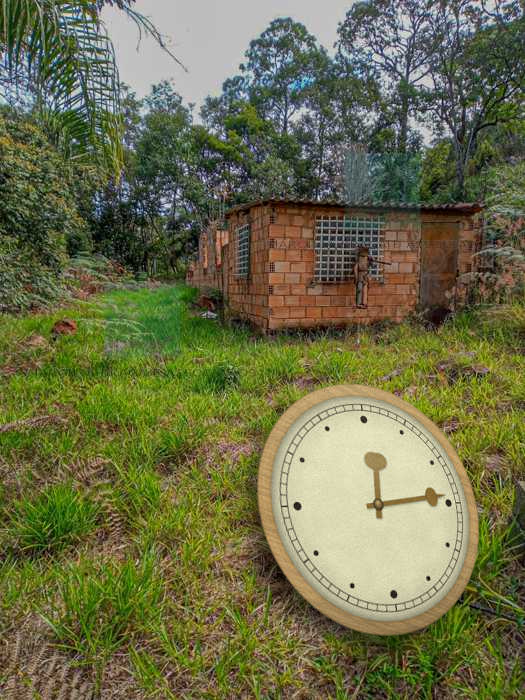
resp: 12h14
